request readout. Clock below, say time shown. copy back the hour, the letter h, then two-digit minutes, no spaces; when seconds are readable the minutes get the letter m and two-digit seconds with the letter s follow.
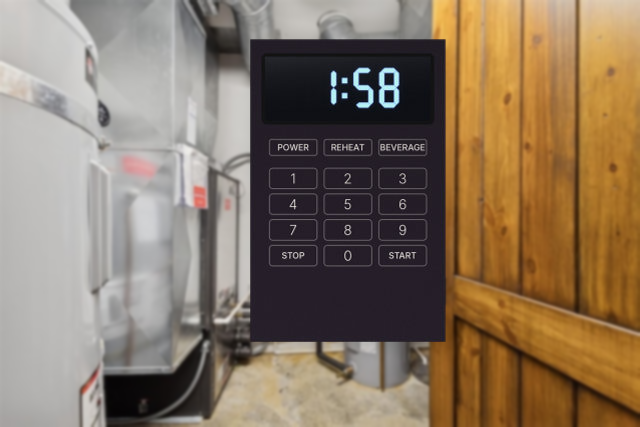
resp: 1h58
